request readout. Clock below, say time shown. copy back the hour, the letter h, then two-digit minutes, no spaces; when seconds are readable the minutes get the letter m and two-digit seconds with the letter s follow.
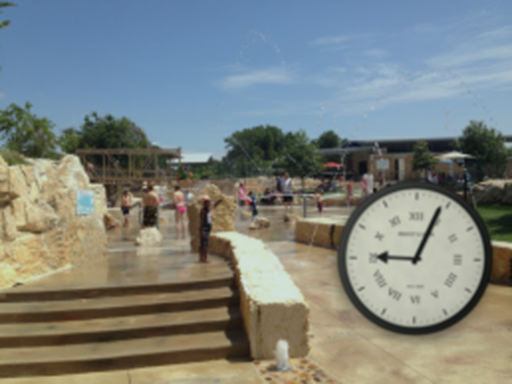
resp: 9h04
